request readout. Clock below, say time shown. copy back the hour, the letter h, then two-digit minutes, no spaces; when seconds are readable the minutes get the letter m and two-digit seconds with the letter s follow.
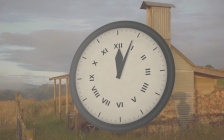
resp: 12h04
